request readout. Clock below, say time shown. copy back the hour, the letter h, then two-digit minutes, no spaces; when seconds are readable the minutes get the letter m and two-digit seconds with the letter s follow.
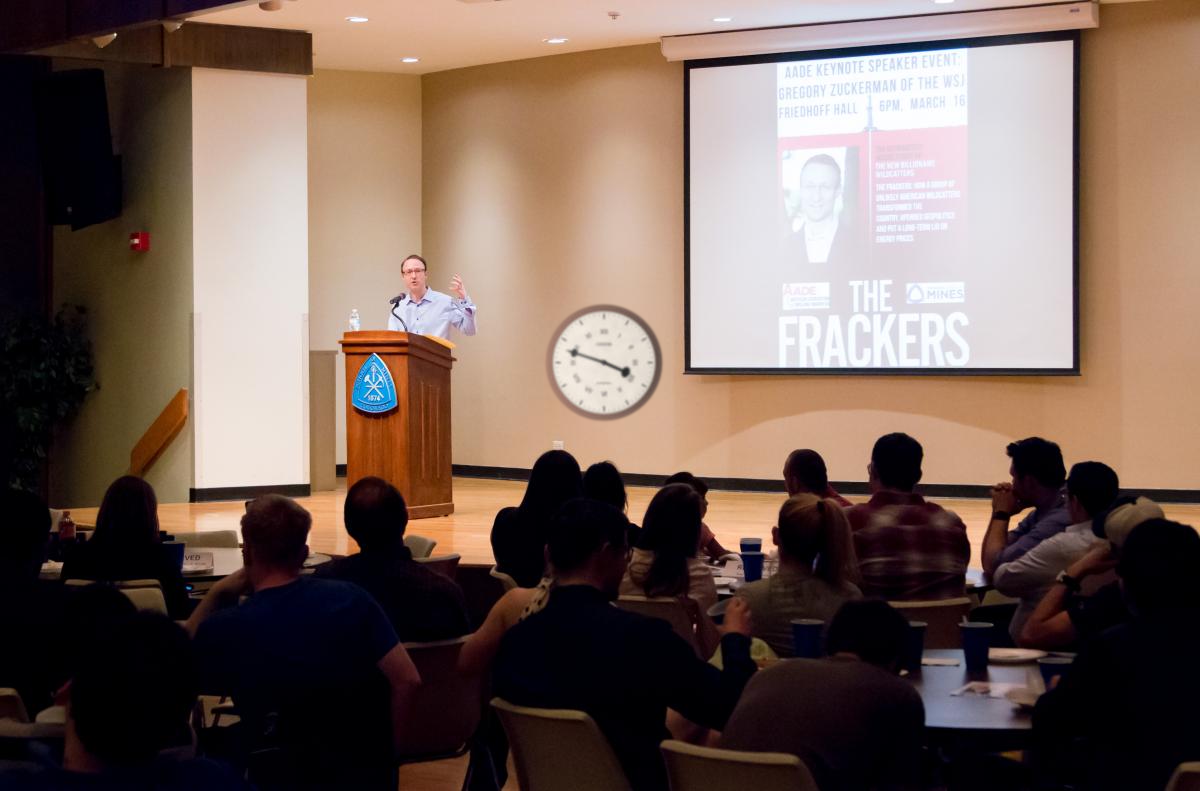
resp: 3h48
